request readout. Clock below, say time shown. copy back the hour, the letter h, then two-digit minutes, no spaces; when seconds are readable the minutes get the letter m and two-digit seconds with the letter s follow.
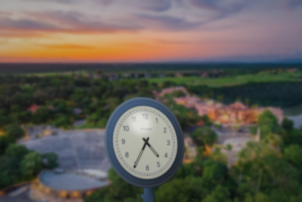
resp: 4h35
